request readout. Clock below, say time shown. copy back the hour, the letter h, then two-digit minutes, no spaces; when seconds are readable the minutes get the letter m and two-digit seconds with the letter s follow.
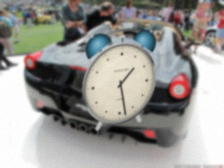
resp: 1h28
